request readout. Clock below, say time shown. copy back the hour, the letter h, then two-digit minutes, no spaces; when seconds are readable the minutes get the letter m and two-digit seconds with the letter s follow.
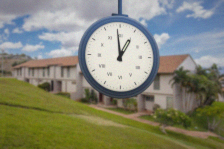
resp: 12h59
